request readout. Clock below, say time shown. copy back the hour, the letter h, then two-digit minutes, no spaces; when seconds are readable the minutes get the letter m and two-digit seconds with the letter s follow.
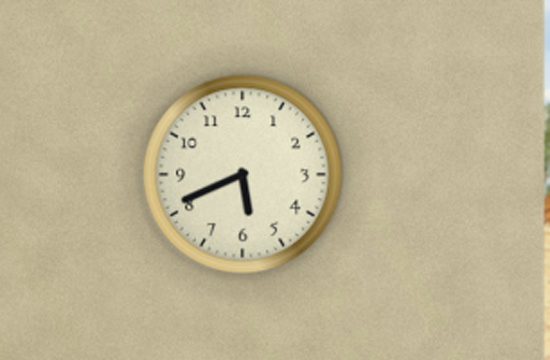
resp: 5h41
